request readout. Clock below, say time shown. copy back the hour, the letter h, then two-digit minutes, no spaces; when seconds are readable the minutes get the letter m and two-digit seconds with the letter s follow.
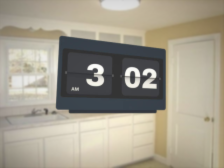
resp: 3h02
